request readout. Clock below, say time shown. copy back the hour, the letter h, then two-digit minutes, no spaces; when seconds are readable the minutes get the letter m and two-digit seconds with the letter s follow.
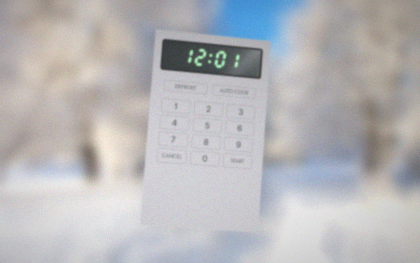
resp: 12h01
